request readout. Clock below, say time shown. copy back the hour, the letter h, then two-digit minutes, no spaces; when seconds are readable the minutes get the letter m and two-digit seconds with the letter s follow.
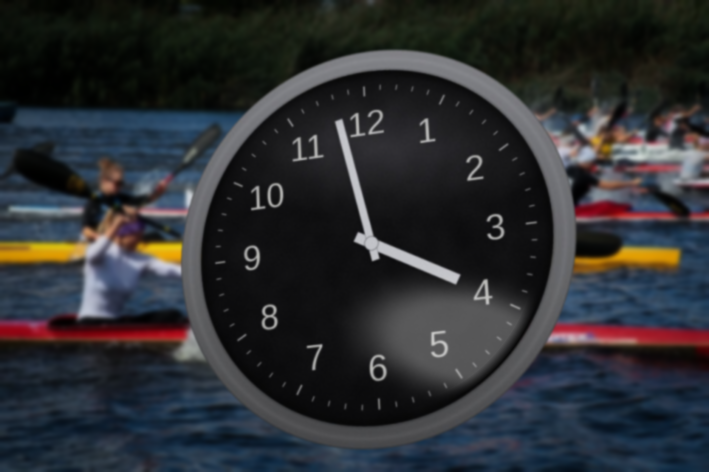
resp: 3h58
